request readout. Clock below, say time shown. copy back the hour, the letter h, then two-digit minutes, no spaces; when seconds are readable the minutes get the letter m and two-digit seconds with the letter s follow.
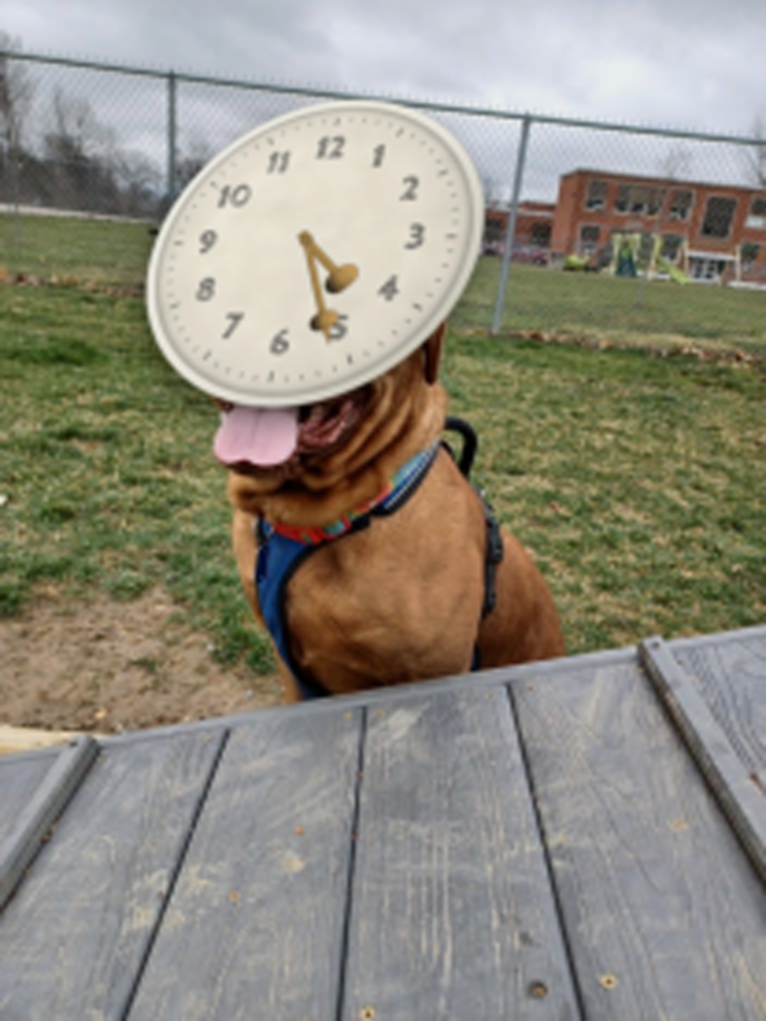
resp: 4h26
